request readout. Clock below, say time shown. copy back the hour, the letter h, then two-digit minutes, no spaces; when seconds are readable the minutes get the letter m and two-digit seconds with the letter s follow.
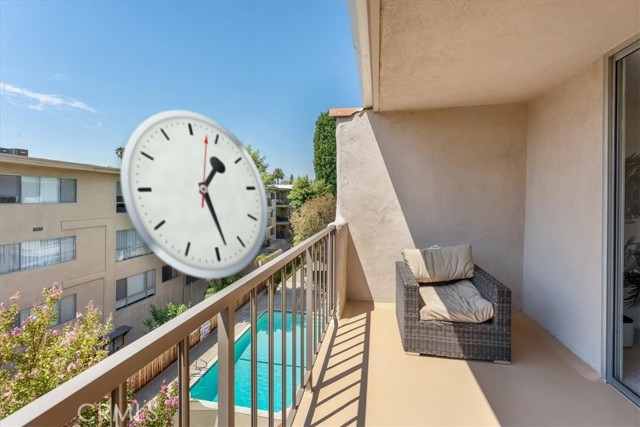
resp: 1h28m03s
